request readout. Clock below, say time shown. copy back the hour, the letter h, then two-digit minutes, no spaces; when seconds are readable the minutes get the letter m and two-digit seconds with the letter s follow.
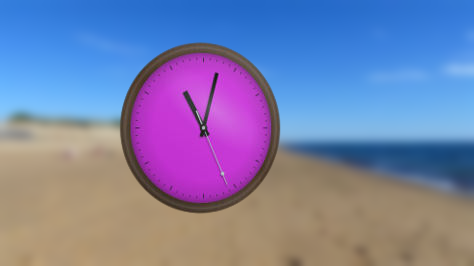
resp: 11h02m26s
